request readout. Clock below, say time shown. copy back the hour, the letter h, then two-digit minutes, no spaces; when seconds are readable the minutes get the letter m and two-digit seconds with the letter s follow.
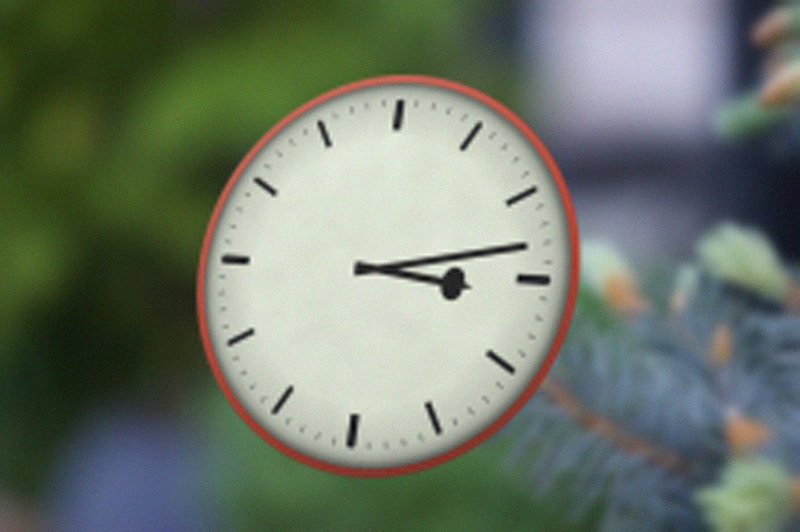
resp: 3h13
